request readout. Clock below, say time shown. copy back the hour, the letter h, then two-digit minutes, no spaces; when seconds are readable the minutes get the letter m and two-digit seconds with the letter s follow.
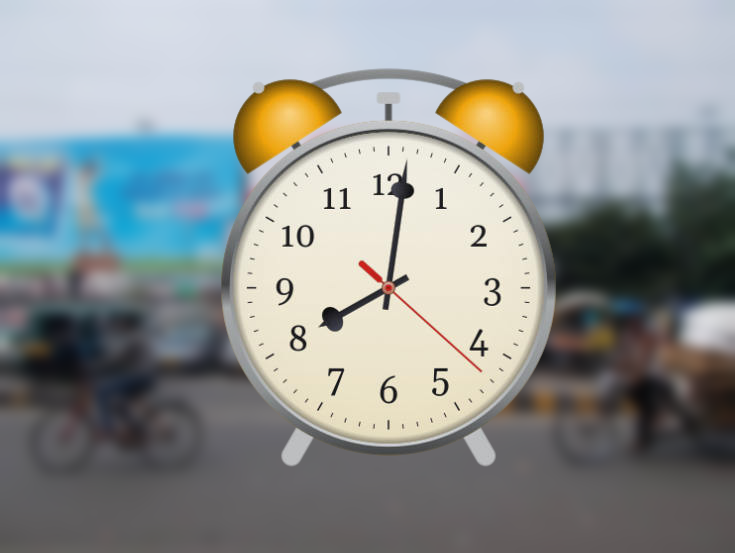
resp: 8h01m22s
